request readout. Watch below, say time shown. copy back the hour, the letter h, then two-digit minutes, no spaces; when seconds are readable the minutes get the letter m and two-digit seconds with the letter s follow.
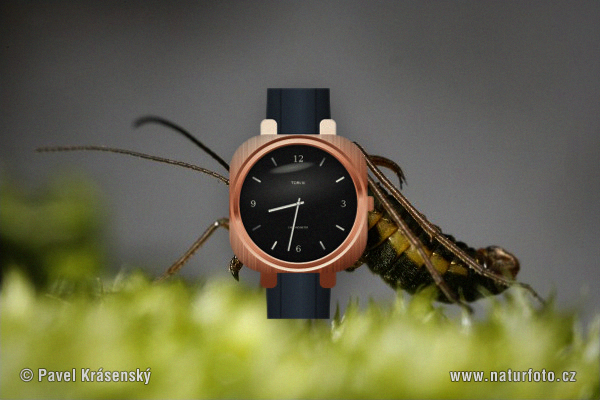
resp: 8h32
